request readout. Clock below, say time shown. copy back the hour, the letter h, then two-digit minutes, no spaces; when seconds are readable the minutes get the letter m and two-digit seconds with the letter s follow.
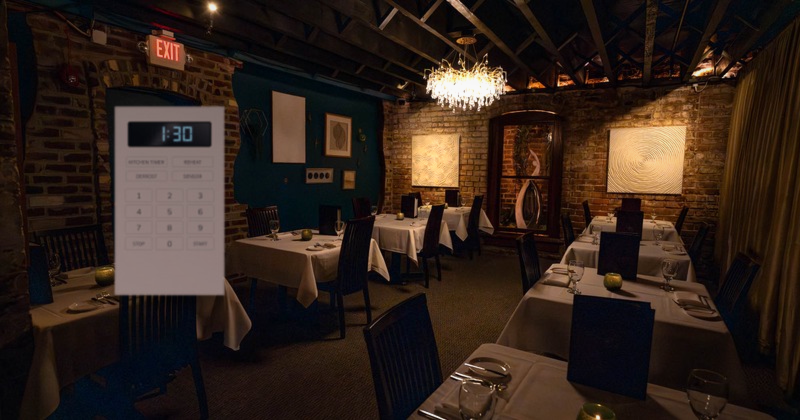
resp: 1h30
